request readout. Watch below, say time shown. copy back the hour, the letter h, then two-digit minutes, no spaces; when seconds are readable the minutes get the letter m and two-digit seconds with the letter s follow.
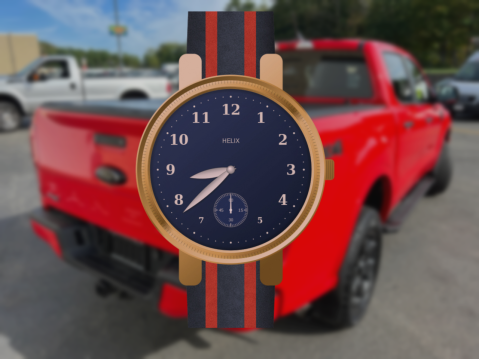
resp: 8h38
